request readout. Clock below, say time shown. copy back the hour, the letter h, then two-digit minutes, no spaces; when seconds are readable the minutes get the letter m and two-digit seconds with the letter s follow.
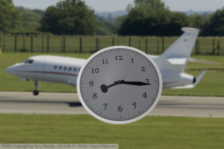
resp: 8h16
